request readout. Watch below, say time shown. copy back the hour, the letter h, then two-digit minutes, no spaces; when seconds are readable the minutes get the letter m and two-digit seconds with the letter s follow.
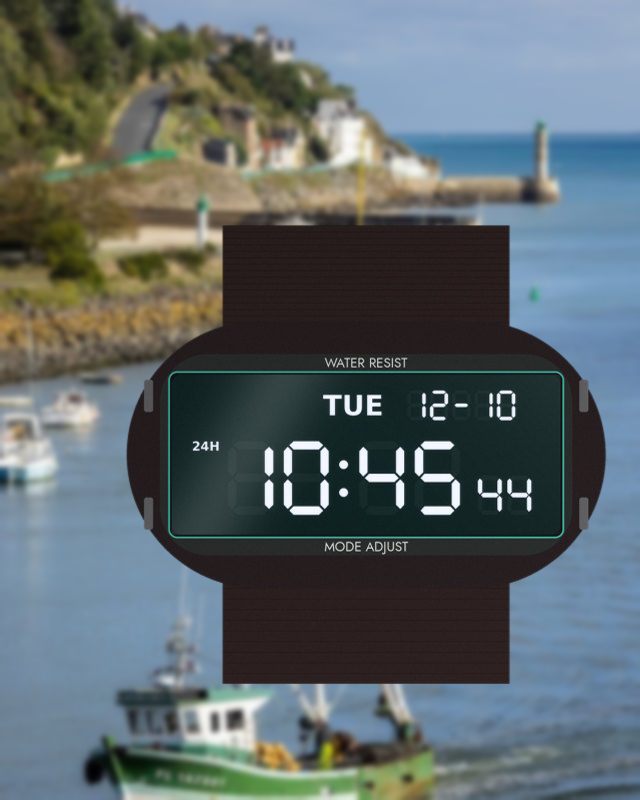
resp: 10h45m44s
